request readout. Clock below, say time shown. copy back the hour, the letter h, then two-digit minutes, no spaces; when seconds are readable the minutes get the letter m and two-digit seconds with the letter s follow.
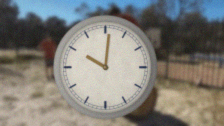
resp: 10h01
